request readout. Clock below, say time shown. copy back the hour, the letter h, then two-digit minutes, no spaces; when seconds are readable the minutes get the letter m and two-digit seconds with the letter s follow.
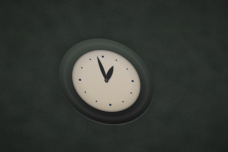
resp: 12h58
